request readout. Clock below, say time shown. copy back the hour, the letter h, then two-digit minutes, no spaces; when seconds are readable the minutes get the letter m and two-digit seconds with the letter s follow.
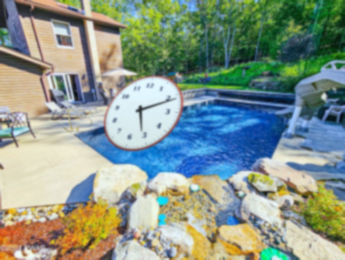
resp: 5h11
